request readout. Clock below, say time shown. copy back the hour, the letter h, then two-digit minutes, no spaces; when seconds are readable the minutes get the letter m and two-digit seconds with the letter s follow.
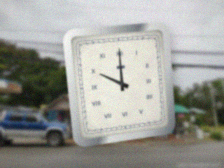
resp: 10h00
